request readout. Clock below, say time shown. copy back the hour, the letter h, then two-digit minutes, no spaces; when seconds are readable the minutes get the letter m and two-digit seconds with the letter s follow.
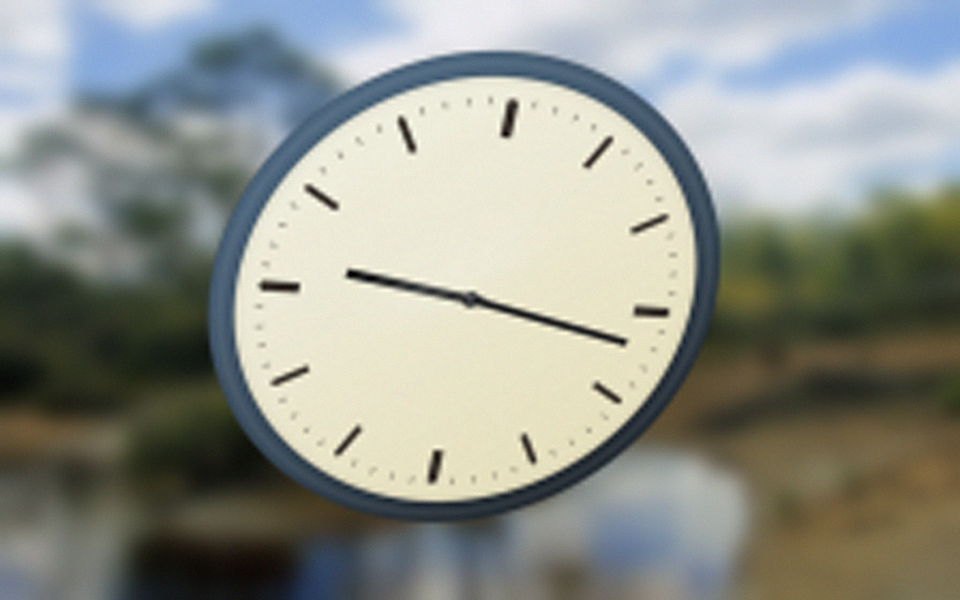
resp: 9h17
